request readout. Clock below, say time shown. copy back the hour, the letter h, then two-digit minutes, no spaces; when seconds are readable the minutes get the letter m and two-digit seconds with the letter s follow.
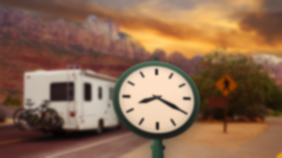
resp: 8h20
